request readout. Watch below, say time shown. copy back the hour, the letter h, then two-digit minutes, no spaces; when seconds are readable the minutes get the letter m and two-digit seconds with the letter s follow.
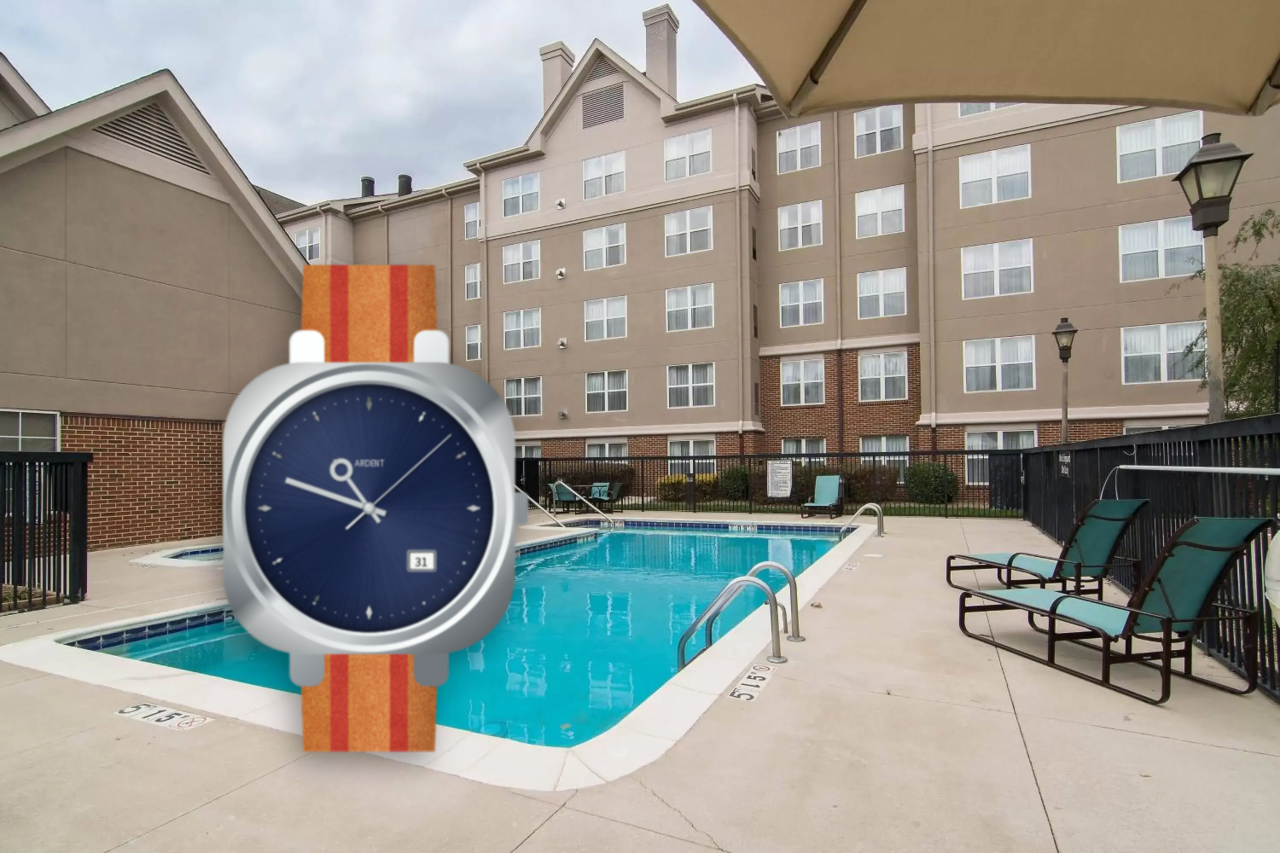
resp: 10h48m08s
